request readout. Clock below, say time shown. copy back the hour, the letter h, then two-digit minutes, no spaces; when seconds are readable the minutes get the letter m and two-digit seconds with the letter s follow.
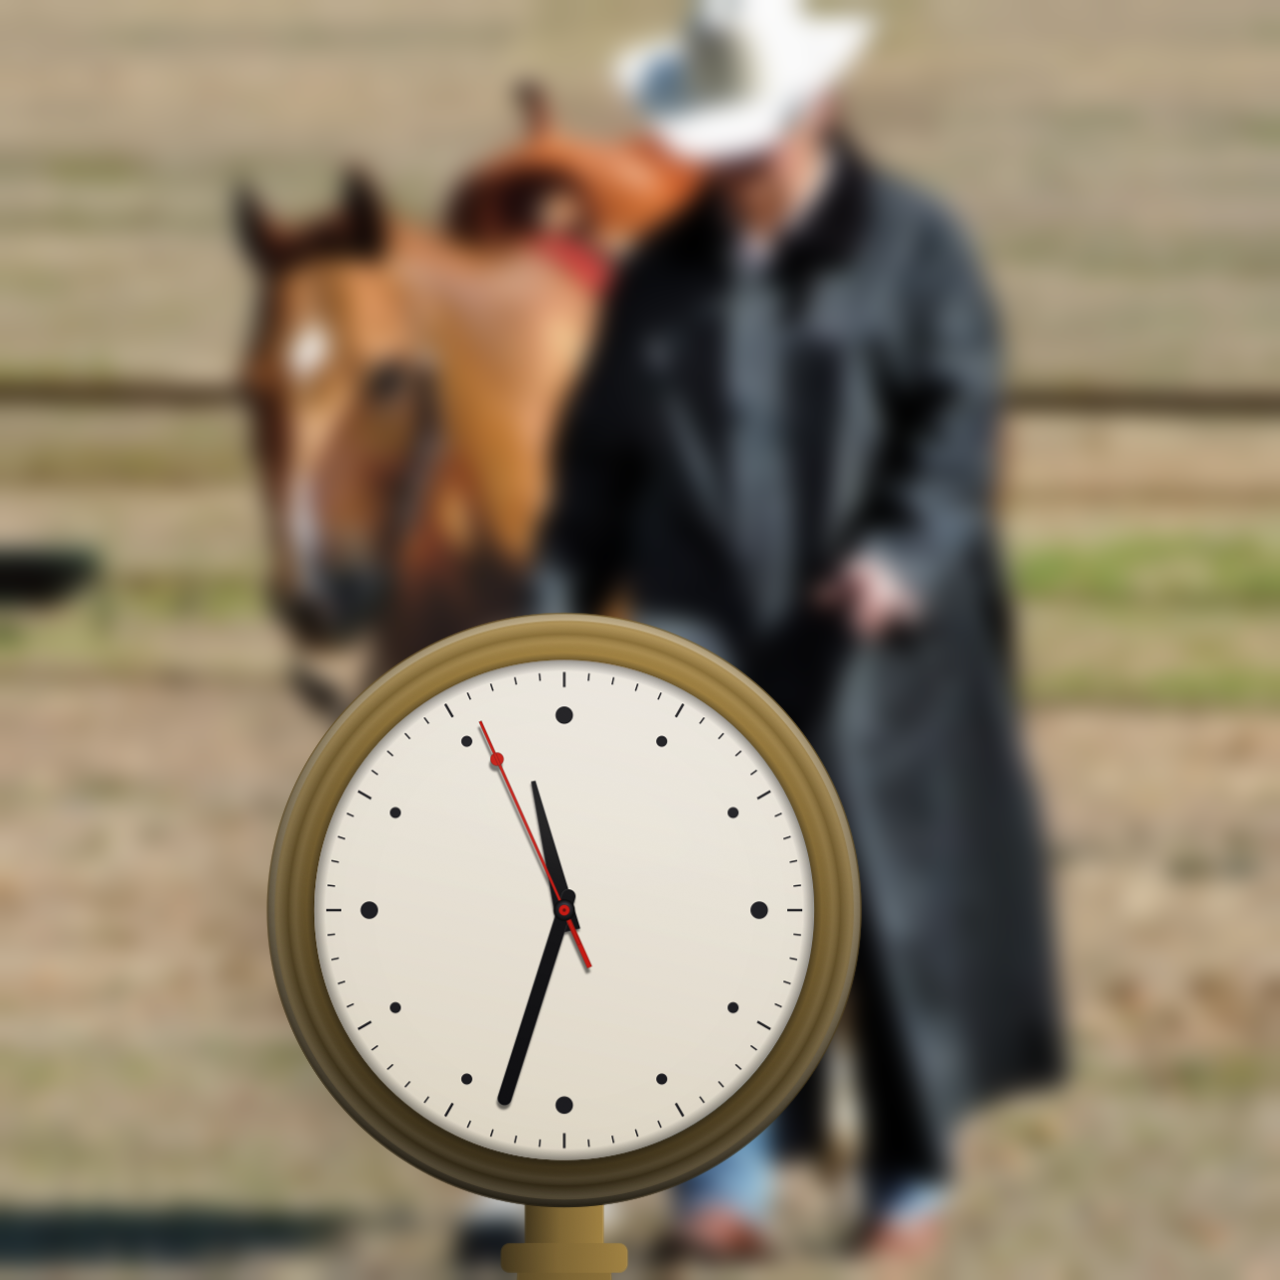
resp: 11h32m56s
